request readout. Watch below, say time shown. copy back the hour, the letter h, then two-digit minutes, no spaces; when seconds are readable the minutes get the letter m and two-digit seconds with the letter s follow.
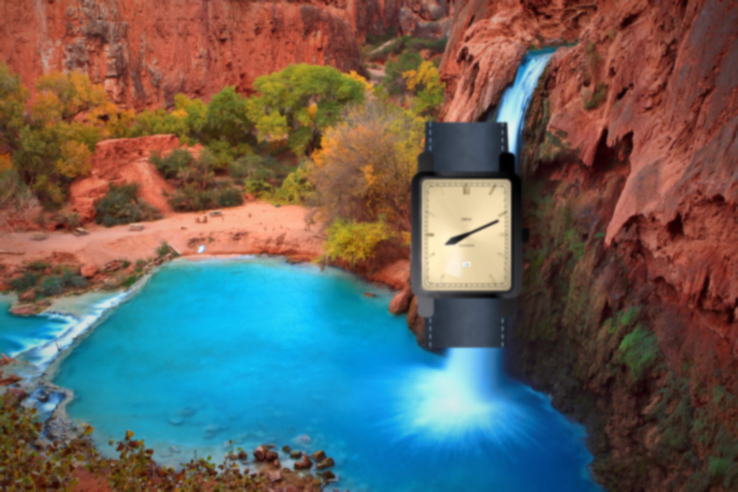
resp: 8h11
